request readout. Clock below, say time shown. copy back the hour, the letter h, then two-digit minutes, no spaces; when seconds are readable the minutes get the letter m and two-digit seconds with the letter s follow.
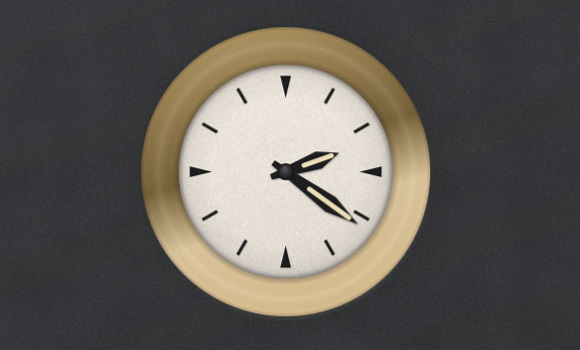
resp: 2h21
